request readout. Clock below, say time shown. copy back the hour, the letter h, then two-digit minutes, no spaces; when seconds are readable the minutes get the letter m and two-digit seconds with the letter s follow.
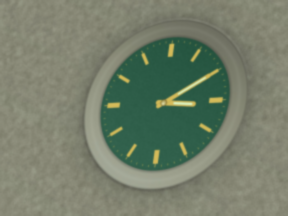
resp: 3h10
